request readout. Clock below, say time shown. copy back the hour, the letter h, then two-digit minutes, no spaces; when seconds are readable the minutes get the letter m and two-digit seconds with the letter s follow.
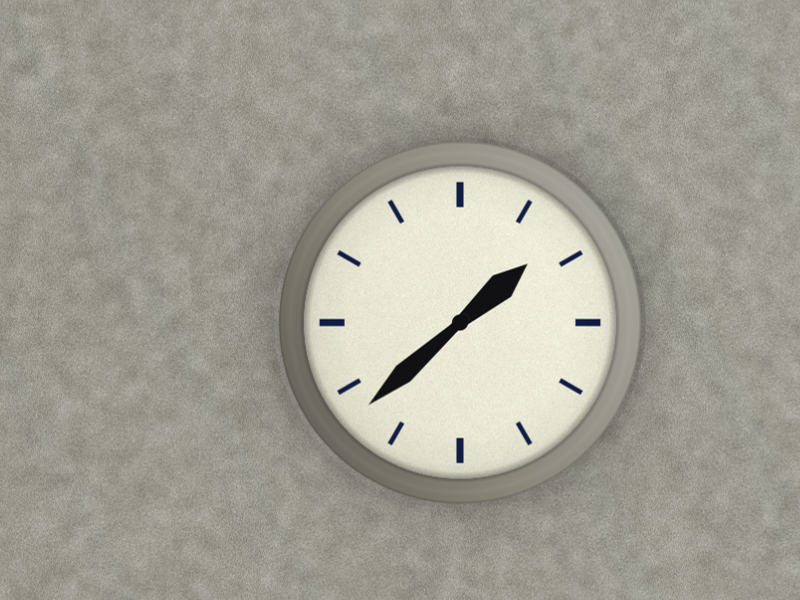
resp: 1h38
